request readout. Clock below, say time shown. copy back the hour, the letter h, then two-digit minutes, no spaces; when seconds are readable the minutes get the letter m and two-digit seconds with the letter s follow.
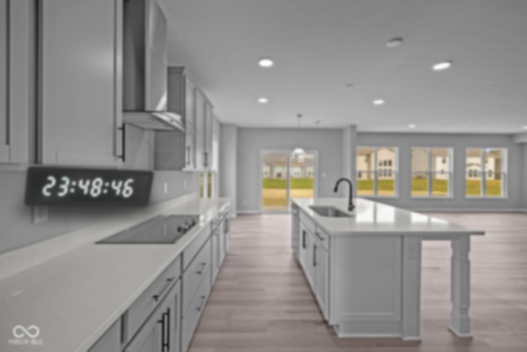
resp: 23h48m46s
